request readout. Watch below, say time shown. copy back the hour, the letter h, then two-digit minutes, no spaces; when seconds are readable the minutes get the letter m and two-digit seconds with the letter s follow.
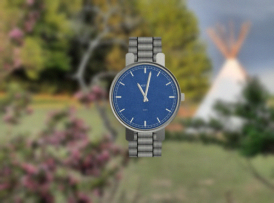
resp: 11h02
